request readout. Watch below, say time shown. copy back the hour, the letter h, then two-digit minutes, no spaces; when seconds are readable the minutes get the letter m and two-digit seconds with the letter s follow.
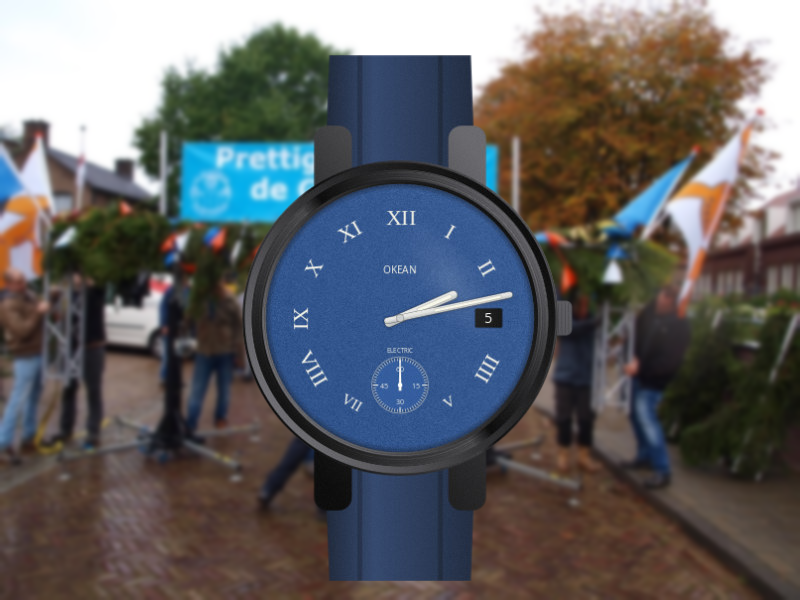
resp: 2h13
